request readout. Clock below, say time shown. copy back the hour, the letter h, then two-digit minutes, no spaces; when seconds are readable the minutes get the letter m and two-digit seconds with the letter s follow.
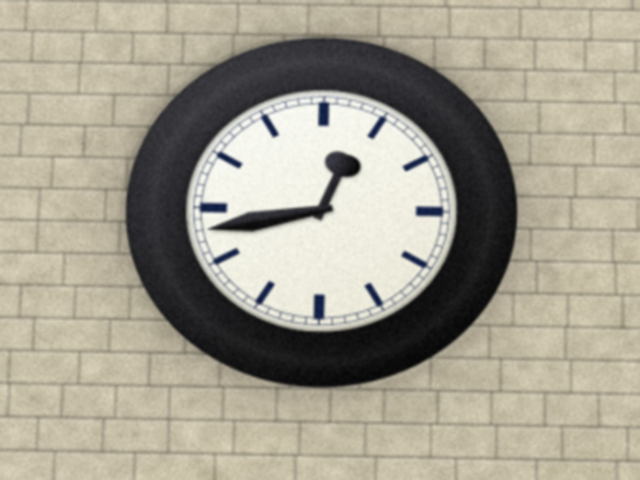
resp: 12h43
